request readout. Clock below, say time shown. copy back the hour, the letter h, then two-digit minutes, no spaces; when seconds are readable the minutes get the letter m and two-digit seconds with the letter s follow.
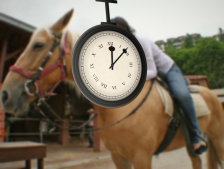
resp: 12h08
